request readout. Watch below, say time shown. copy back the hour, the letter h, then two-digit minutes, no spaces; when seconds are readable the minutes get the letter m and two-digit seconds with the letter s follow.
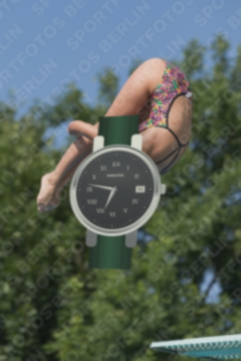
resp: 6h47
